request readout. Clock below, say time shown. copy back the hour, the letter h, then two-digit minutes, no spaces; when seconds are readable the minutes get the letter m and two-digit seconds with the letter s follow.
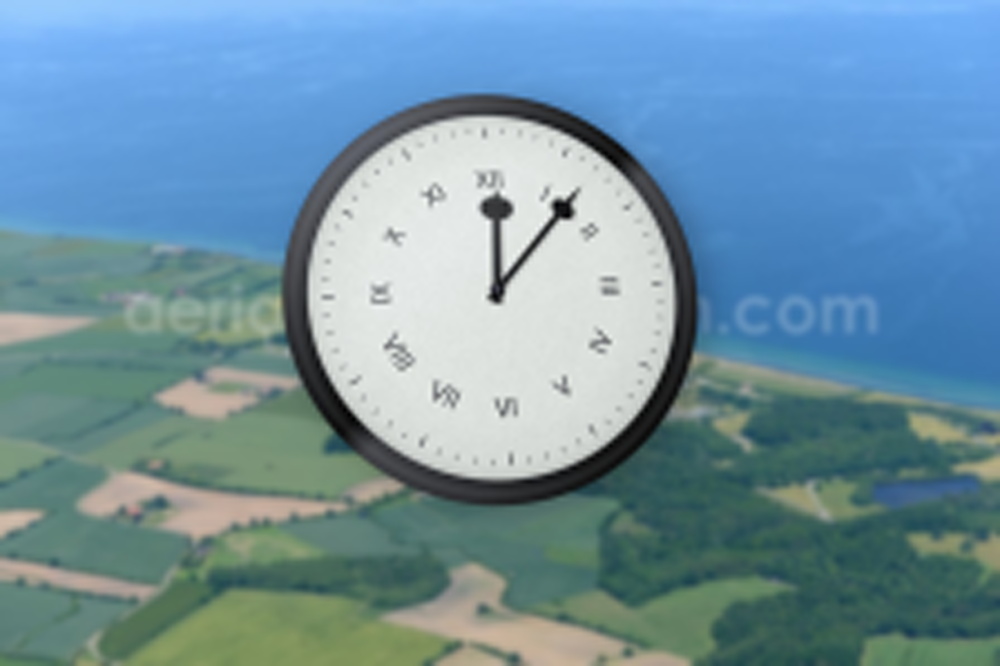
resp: 12h07
